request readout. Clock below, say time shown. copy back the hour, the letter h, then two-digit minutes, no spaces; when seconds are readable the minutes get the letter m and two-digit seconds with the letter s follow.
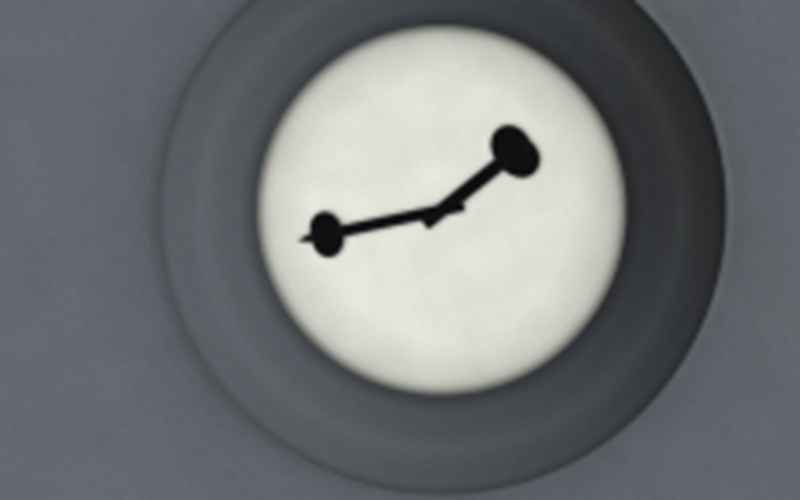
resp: 1h43
